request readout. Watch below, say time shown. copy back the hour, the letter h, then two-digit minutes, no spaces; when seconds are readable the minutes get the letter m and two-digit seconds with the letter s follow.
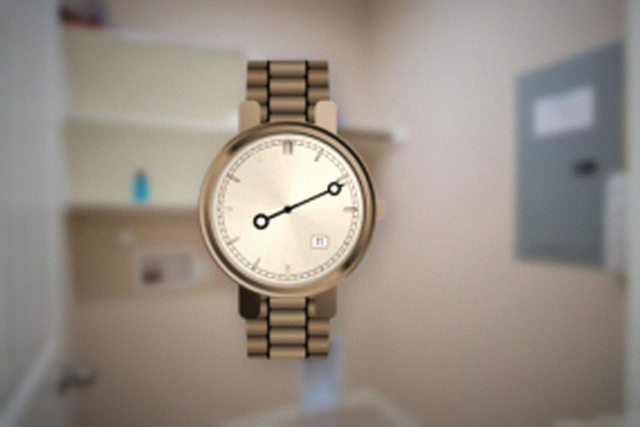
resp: 8h11
